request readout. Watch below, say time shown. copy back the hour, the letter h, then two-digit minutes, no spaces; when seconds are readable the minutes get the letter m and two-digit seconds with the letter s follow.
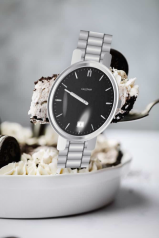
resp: 9h49
